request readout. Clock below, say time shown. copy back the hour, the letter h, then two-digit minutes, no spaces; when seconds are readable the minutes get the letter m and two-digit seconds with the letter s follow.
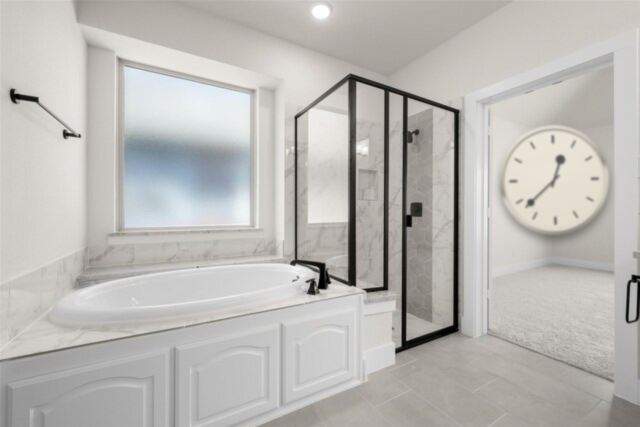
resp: 12h38
